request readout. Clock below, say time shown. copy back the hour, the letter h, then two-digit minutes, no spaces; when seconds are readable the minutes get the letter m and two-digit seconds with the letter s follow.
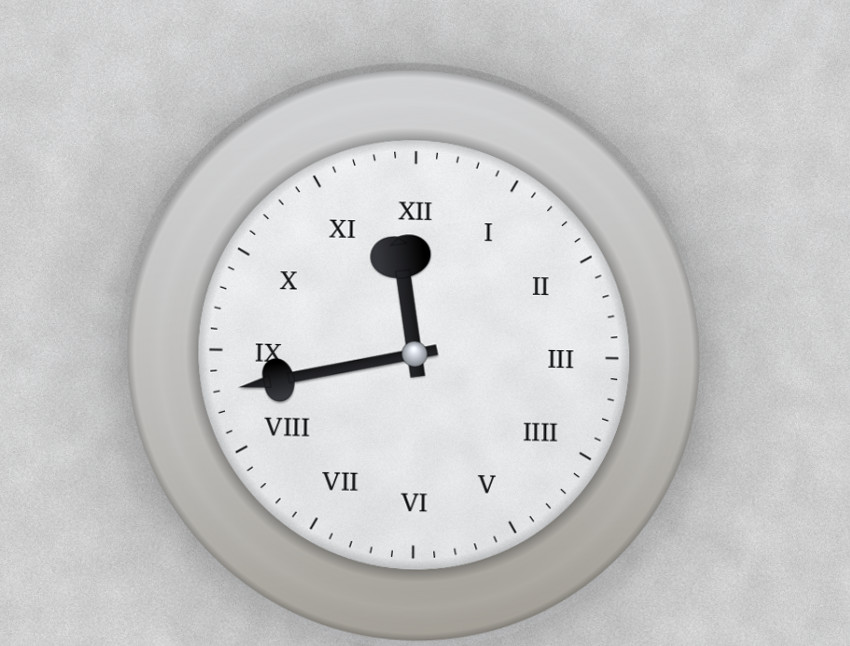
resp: 11h43
